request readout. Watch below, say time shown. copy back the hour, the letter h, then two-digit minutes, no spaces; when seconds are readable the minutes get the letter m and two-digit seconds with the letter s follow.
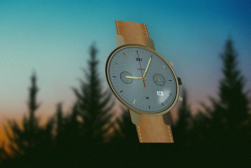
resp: 9h05
